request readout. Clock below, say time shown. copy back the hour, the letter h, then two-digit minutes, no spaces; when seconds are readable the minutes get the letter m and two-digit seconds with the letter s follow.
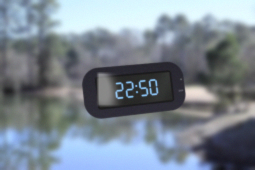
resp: 22h50
